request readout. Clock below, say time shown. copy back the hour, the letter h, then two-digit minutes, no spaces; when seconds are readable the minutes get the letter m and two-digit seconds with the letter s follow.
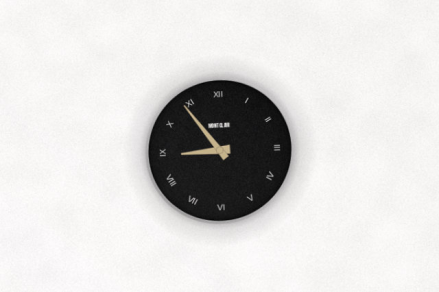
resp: 8h54
